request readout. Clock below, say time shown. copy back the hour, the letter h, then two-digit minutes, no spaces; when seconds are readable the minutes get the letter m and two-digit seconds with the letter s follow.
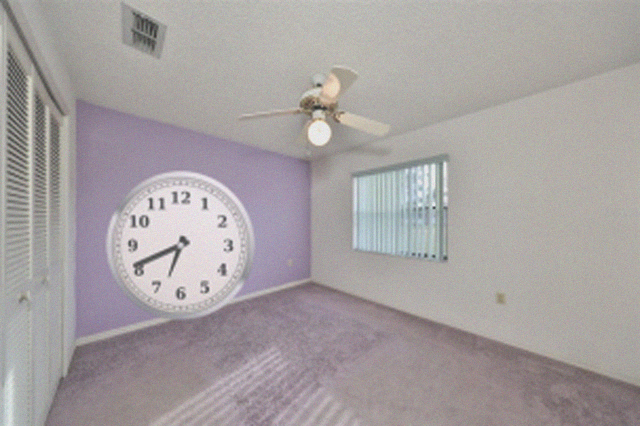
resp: 6h41
